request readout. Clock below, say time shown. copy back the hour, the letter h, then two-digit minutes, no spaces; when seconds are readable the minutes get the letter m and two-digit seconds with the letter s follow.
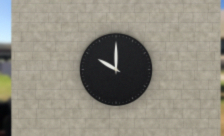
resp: 10h00
